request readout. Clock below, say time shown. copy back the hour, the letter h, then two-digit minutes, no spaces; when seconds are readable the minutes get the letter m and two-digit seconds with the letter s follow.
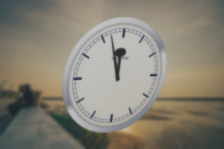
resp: 11h57
